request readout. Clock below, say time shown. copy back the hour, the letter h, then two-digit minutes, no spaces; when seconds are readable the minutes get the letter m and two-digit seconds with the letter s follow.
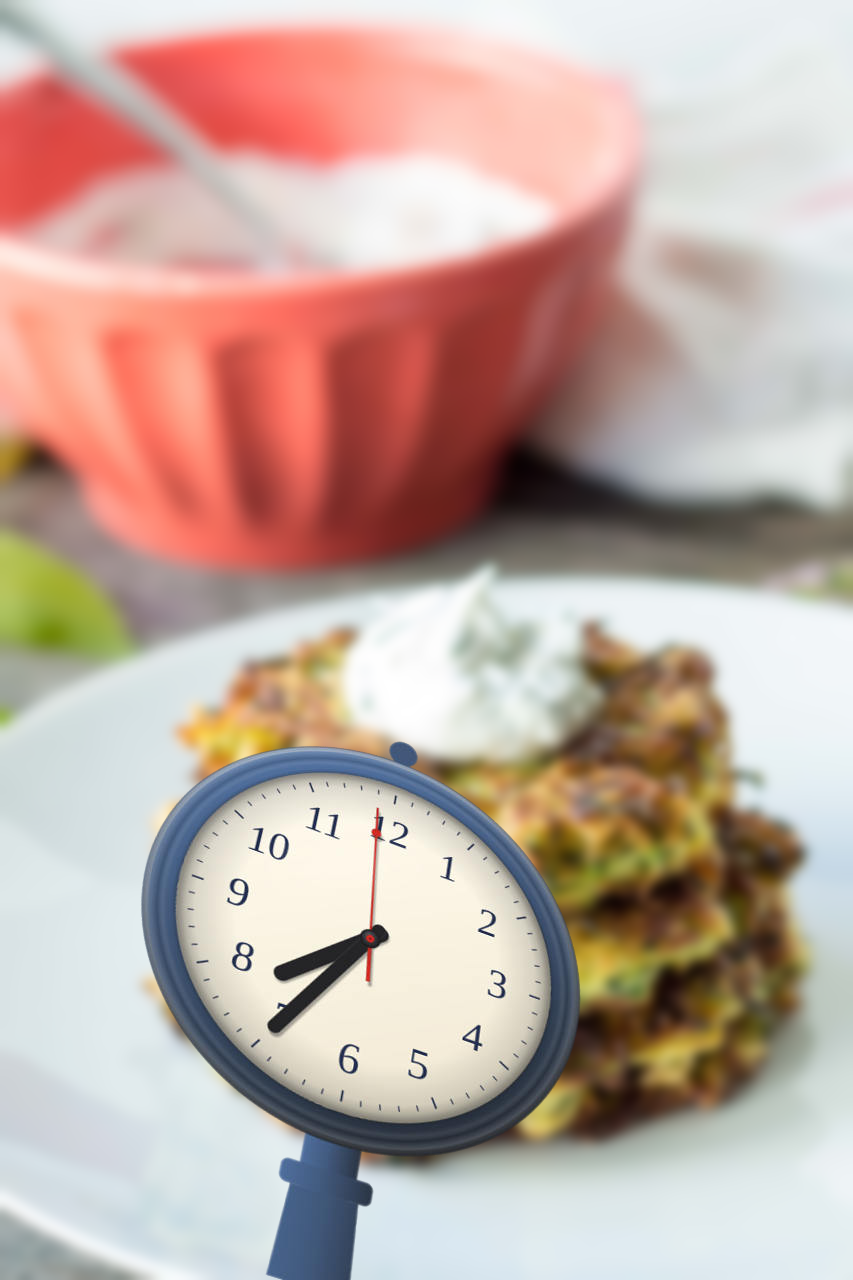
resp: 7h34m59s
